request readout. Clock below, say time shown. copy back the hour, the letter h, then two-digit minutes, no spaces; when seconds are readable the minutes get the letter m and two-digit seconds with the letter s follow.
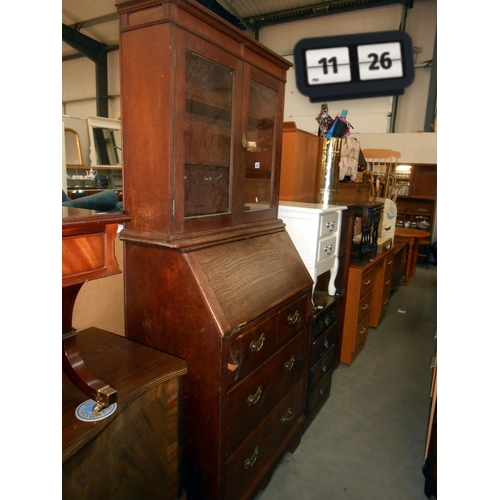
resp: 11h26
